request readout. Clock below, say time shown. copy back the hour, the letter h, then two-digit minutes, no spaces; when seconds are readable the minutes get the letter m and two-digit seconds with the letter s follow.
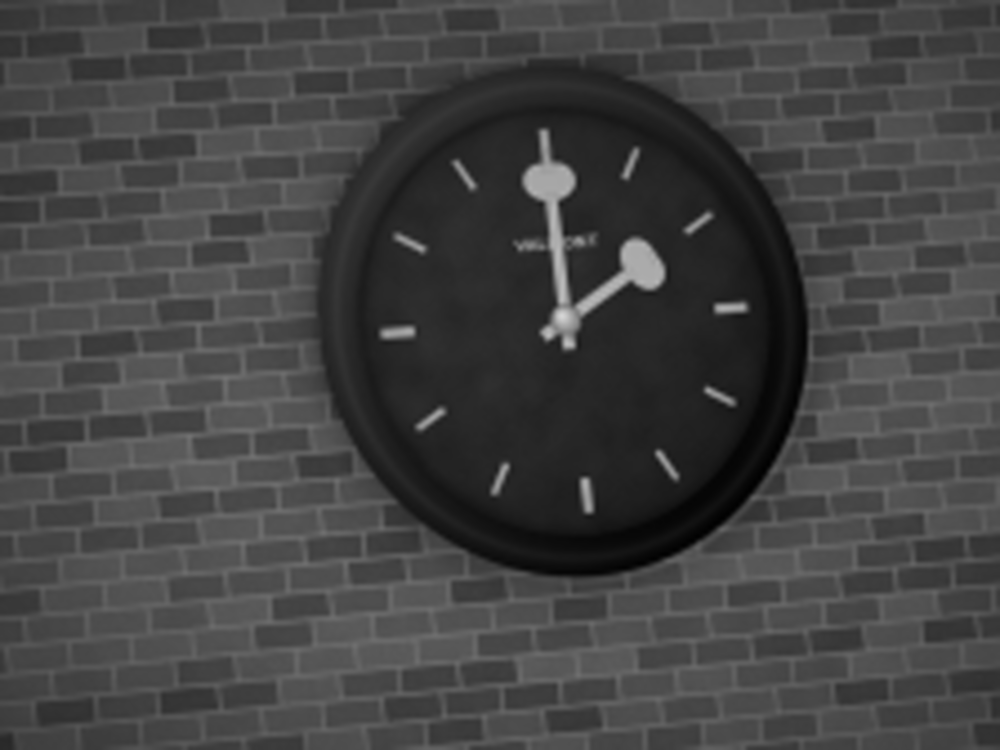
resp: 2h00
